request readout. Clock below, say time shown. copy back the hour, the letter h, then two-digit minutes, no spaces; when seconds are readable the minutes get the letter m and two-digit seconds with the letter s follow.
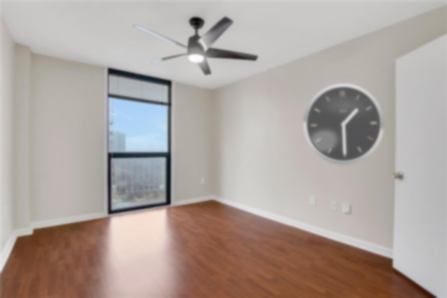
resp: 1h30
